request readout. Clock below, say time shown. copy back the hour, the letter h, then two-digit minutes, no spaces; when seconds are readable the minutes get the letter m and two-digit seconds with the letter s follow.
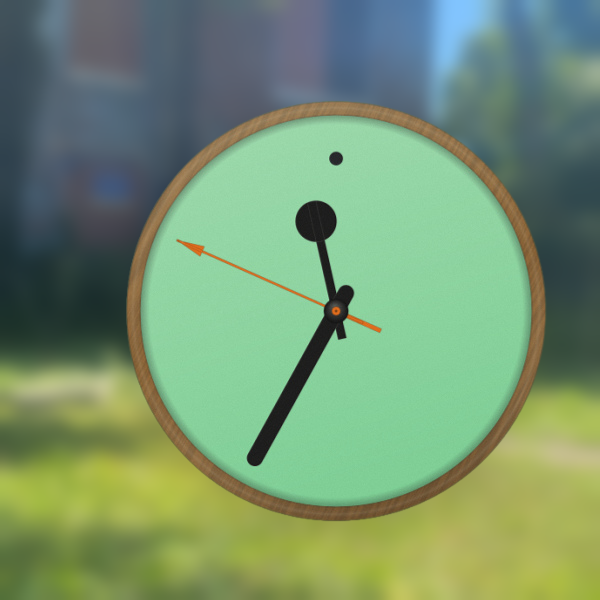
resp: 11h34m49s
